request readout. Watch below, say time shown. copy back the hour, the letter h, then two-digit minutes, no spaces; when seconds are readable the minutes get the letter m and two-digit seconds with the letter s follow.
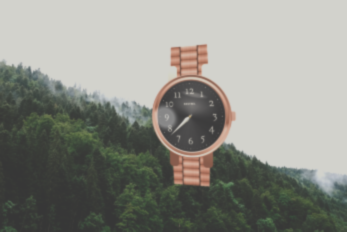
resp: 7h38
